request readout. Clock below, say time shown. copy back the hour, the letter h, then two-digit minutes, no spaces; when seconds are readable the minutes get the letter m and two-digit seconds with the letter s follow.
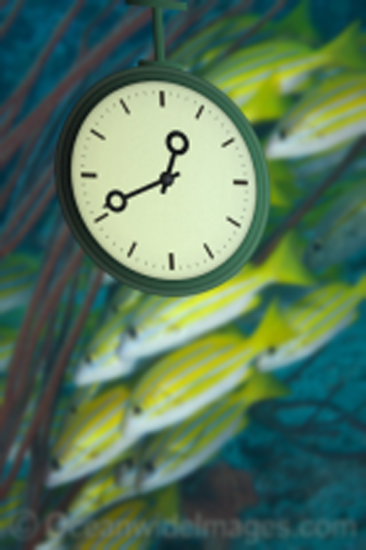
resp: 12h41
